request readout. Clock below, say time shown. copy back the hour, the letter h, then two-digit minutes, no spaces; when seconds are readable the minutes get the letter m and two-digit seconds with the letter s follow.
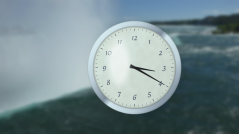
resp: 3h20
